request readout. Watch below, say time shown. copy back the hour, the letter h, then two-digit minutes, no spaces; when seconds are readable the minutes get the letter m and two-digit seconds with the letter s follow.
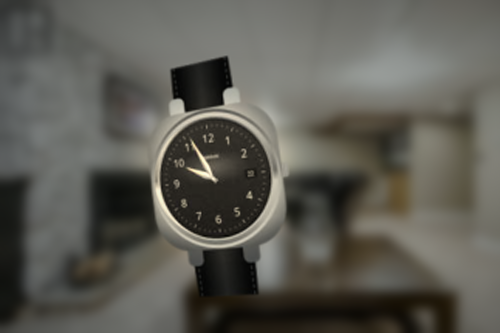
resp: 9h56
